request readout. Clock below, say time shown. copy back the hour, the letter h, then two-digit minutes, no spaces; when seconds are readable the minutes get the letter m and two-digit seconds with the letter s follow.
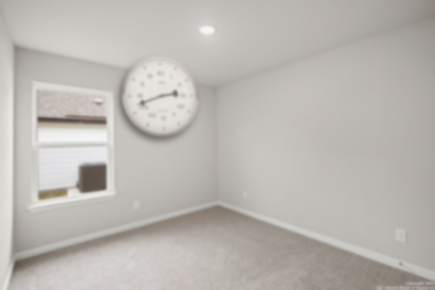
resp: 2h42
